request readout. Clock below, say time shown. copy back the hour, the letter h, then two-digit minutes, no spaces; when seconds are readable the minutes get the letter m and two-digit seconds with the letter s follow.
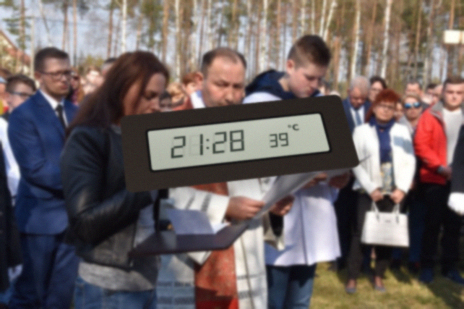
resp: 21h28
